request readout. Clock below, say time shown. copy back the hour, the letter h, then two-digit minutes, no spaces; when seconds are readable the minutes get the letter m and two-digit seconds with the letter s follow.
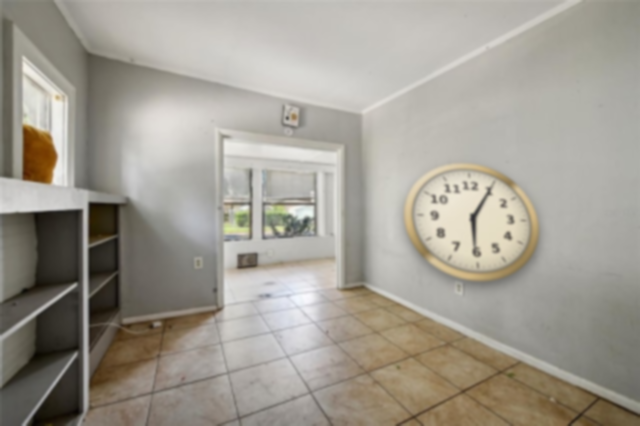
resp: 6h05
